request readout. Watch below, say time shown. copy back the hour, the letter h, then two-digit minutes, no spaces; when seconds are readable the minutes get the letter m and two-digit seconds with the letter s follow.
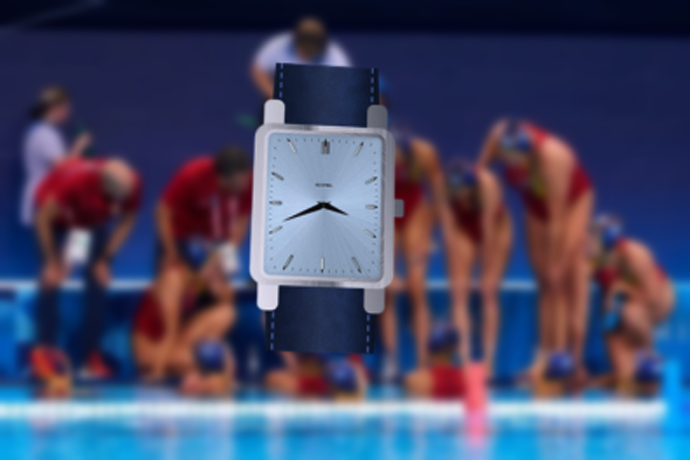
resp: 3h41
